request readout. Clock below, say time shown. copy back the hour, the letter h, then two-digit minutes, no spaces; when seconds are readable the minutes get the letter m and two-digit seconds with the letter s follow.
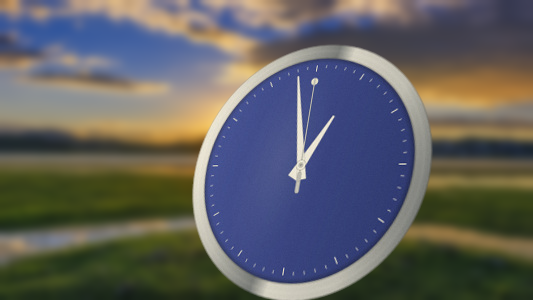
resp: 12h58m00s
